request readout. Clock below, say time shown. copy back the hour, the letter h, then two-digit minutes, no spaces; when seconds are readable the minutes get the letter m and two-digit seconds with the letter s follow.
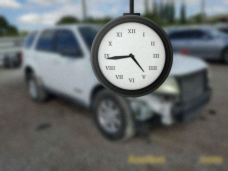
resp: 4h44
